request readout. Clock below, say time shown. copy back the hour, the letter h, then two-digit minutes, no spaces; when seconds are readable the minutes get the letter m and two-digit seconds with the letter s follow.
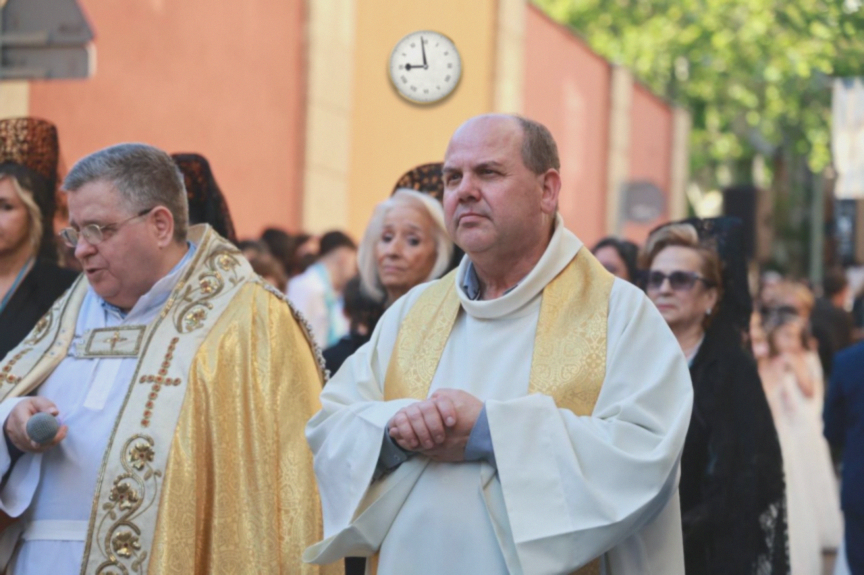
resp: 8h59
